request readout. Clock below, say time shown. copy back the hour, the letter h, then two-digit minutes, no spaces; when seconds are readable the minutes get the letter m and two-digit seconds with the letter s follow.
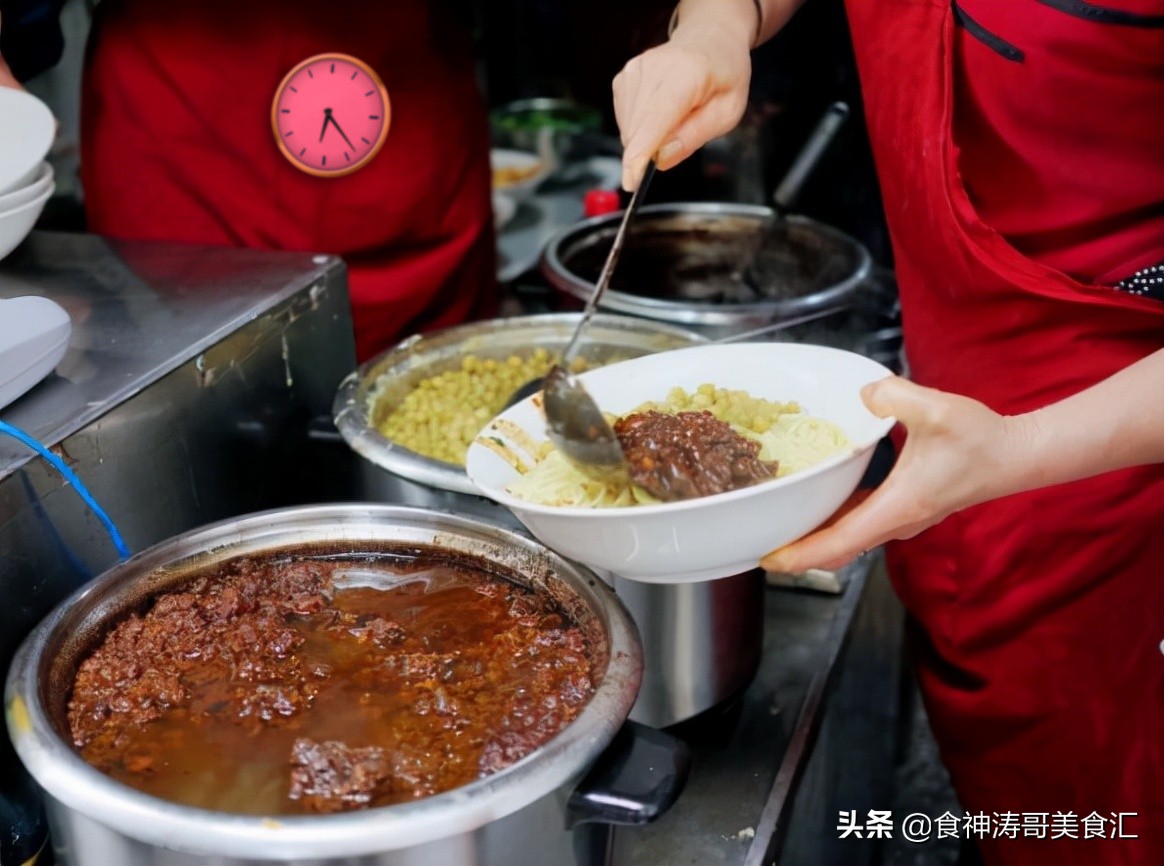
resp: 6h23
